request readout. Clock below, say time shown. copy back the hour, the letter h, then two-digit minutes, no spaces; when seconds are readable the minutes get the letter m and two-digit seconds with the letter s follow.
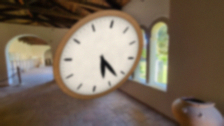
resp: 5h22
